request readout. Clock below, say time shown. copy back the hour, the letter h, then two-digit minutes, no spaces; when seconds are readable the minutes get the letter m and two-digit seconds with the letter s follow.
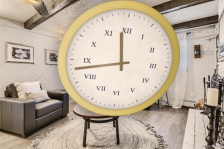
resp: 11h43
